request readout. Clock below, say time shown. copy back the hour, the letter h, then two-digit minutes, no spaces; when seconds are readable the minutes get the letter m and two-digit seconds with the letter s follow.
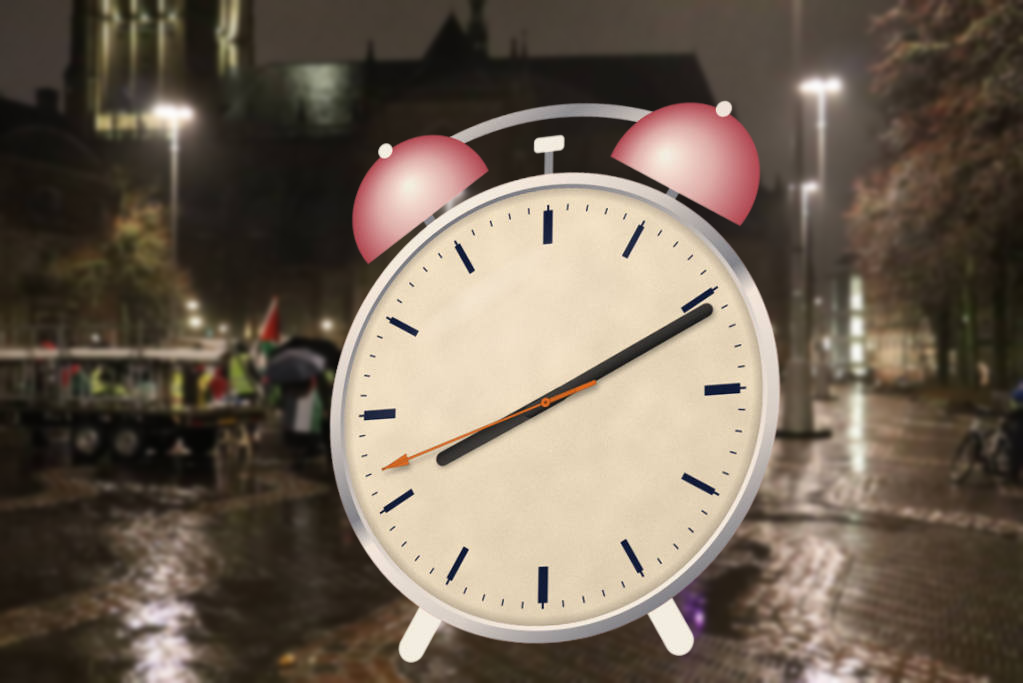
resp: 8h10m42s
